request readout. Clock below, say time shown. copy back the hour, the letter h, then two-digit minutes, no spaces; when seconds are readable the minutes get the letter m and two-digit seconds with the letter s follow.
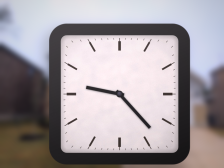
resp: 9h23
